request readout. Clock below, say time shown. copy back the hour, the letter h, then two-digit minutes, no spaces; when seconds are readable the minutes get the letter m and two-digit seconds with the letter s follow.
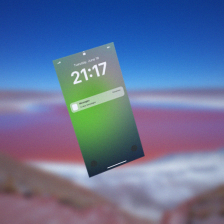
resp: 21h17
